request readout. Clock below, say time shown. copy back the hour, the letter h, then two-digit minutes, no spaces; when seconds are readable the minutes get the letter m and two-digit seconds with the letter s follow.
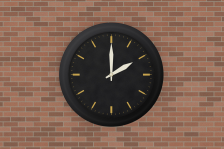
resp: 2h00
